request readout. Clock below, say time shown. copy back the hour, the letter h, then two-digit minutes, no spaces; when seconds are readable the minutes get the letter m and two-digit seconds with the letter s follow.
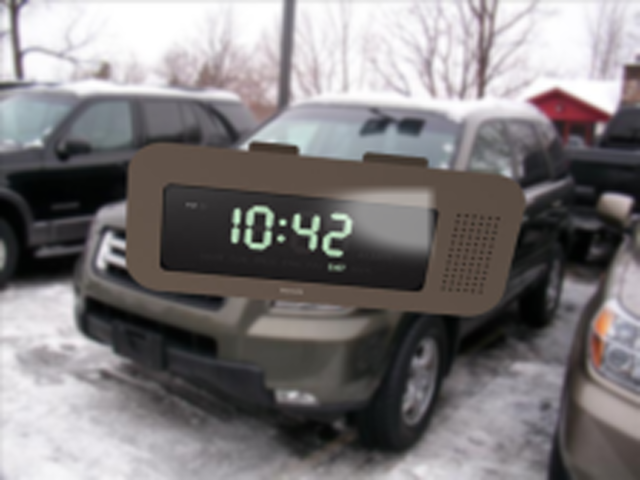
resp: 10h42
